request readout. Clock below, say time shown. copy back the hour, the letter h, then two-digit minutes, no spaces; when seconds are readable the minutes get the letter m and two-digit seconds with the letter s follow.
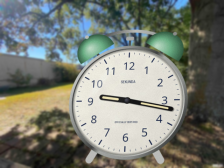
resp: 9h17
